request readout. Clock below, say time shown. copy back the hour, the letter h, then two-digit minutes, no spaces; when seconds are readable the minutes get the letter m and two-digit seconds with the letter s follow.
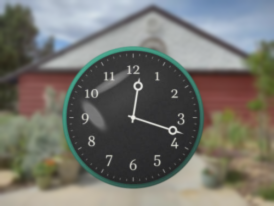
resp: 12h18
